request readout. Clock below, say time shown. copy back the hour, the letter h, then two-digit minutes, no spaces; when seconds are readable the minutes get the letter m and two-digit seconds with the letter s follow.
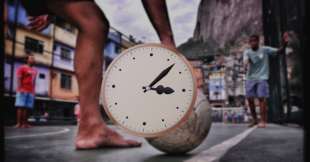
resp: 3h07
